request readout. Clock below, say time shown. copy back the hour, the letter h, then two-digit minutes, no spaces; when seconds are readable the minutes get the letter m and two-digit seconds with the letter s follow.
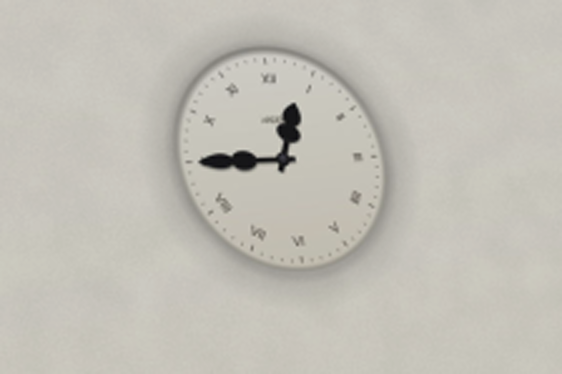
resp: 12h45
